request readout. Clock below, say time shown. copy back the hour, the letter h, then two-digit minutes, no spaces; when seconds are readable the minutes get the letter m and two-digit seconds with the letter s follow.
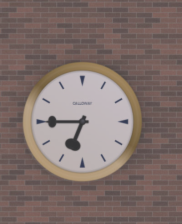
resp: 6h45
